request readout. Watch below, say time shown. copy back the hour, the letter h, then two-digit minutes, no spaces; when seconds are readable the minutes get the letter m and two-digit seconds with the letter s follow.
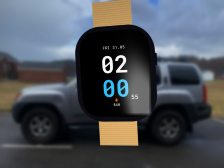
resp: 2h00
